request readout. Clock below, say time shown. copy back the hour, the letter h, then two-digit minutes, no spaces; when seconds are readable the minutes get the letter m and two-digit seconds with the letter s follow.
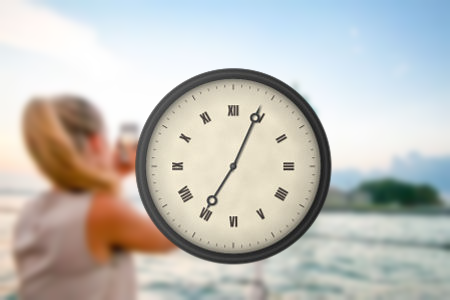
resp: 7h04
